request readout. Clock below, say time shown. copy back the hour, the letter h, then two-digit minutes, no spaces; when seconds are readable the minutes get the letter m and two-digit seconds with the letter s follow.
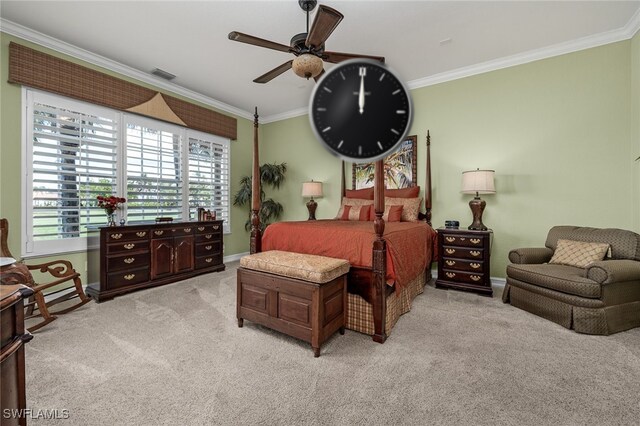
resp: 12h00
